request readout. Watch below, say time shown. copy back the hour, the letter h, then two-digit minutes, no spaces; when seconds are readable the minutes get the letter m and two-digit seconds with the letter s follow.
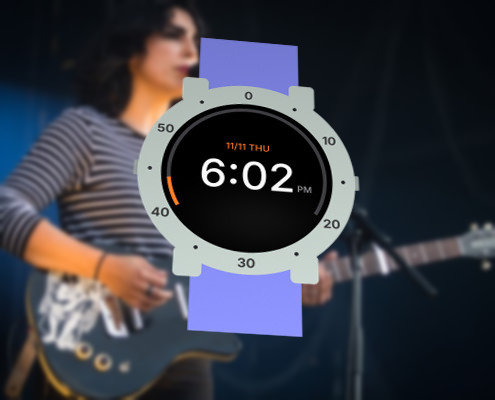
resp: 6h02
